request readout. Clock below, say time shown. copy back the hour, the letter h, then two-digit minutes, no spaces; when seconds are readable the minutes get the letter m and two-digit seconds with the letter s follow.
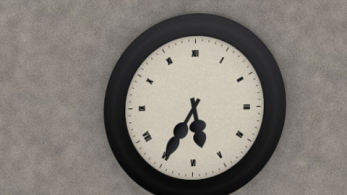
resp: 5h35
